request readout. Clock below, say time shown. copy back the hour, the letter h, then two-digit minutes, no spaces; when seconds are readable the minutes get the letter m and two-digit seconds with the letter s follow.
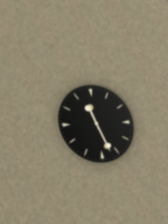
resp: 11h27
